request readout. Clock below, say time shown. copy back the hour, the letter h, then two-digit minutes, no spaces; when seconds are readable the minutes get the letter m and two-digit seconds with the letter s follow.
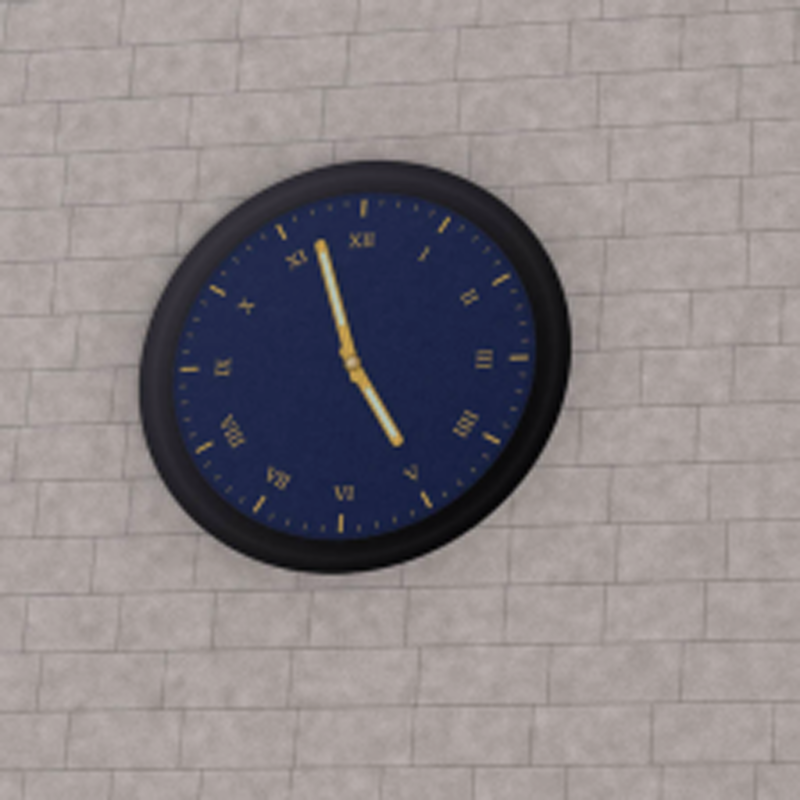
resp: 4h57
